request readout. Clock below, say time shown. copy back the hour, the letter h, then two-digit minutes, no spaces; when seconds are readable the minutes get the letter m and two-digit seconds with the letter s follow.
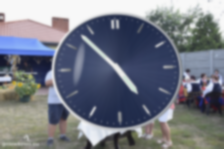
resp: 4h53
